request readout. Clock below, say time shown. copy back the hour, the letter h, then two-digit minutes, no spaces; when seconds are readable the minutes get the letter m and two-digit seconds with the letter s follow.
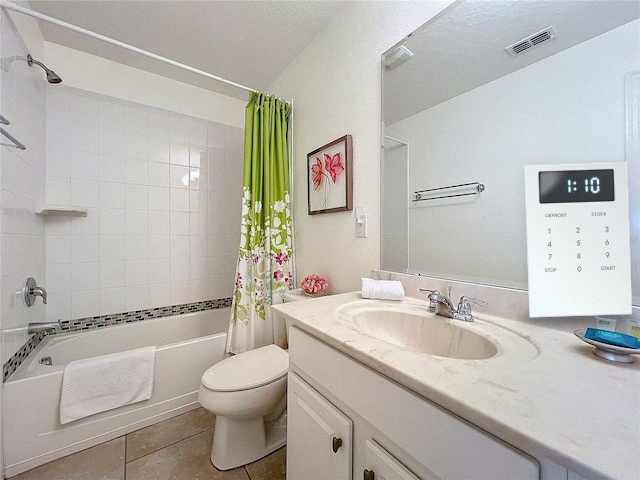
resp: 1h10
